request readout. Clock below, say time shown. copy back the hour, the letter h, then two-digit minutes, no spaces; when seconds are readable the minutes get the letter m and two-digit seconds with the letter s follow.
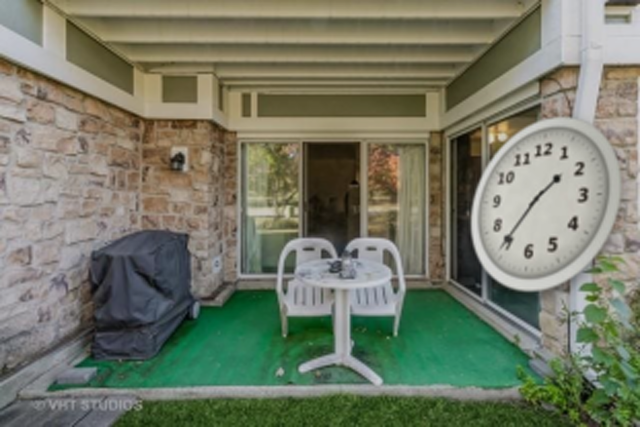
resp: 1h36
